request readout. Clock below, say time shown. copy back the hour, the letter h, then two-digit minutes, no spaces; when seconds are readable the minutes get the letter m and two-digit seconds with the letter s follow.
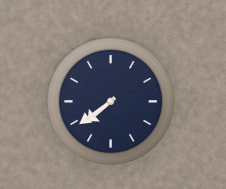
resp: 7h39
